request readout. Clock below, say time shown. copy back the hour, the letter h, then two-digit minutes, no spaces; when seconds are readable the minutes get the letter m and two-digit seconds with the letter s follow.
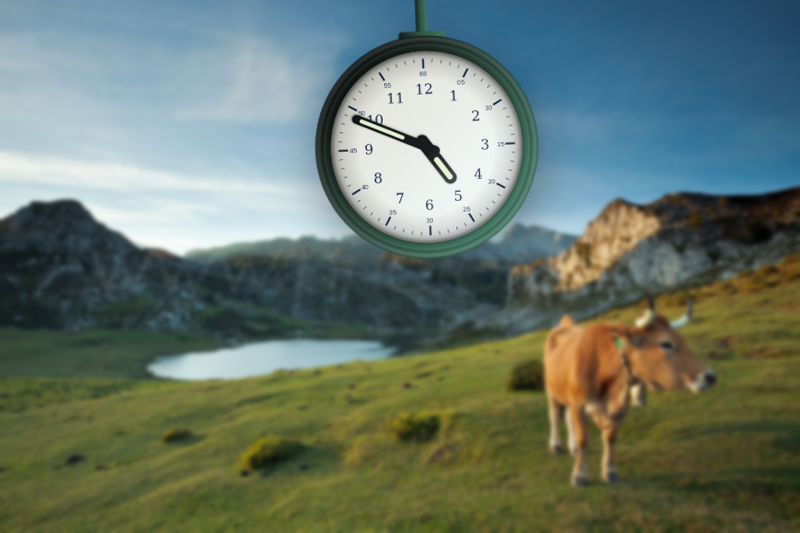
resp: 4h49
